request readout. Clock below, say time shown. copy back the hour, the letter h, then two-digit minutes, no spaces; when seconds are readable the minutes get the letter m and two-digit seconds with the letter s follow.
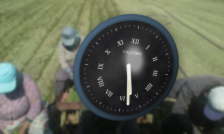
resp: 5h28
